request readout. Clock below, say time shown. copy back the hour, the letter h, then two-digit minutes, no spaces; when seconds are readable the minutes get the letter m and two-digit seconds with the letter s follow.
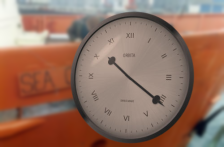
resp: 10h21
